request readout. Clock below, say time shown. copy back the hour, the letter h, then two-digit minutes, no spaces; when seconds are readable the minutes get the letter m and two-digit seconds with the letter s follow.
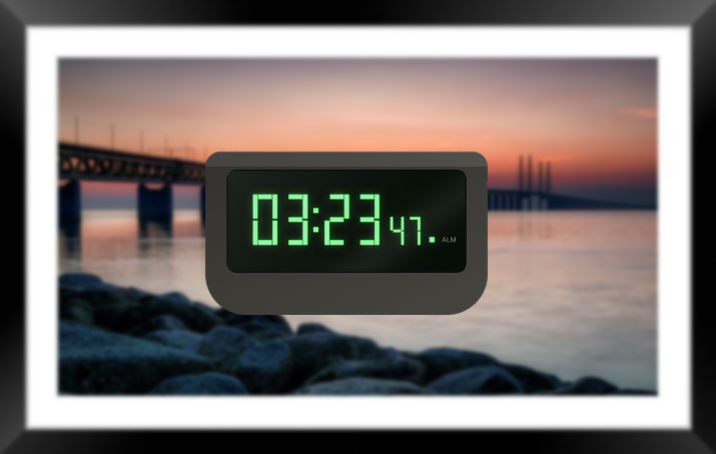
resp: 3h23m47s
